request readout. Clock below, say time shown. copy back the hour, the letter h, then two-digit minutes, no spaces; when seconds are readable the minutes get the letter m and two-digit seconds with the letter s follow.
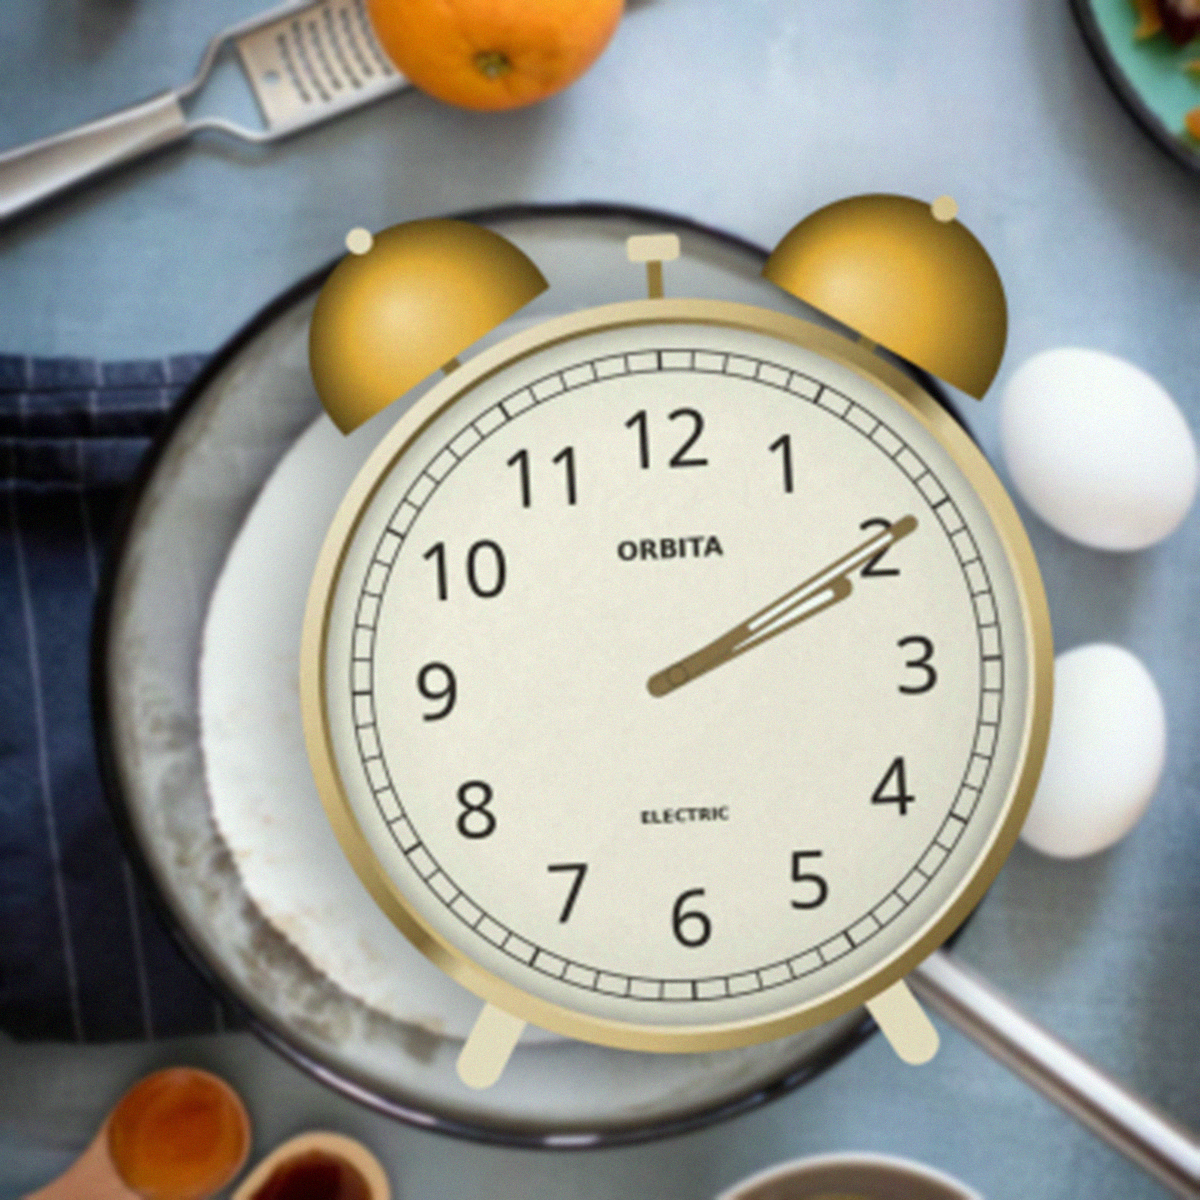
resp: 2h10
